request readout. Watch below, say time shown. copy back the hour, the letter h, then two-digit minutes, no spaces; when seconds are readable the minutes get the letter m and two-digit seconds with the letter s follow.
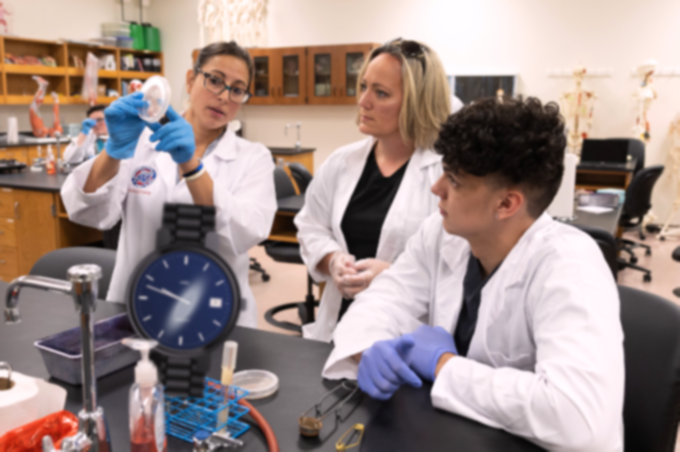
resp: 9h48
